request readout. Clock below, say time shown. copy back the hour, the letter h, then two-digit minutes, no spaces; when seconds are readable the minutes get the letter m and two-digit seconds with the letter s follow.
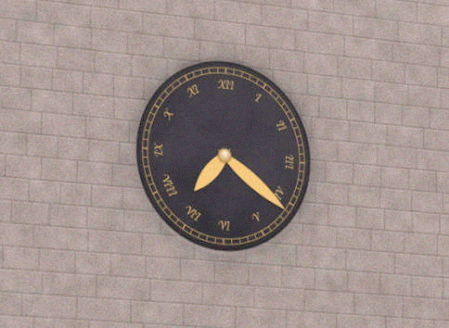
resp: 7h21
